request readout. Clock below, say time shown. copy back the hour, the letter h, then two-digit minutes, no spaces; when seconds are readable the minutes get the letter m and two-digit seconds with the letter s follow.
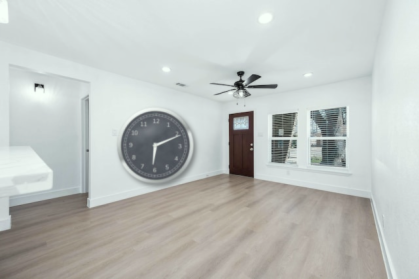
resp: 6h11
